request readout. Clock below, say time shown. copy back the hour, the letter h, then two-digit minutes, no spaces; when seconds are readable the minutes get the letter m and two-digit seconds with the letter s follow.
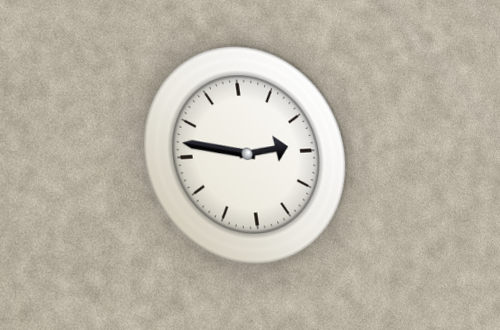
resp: 2h47
